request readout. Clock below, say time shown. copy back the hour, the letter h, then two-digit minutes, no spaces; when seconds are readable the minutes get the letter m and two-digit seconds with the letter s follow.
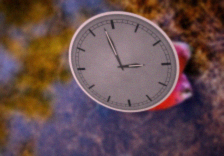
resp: 2h58
